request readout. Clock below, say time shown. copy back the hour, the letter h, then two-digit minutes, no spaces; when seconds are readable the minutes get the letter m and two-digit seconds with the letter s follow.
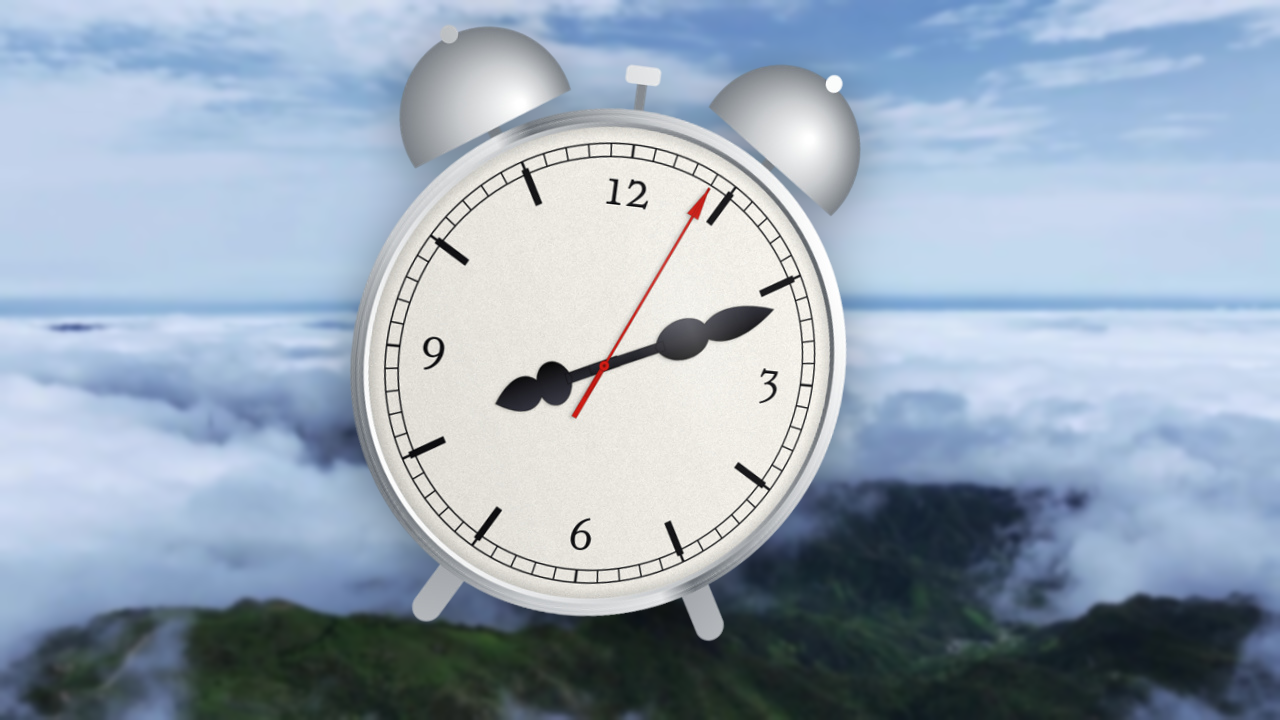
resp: 8h11m04s
